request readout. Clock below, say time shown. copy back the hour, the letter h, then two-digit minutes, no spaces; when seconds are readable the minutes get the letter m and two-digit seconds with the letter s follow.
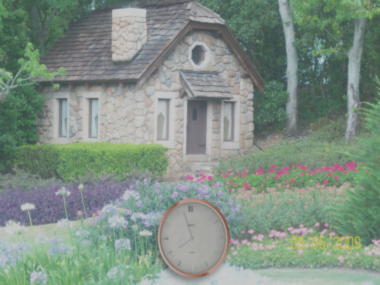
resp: 7h57
